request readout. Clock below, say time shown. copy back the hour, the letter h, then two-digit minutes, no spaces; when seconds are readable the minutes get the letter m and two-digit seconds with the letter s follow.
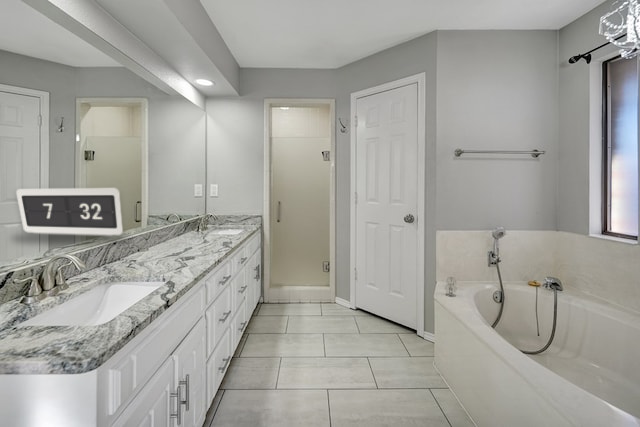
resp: 7h32
